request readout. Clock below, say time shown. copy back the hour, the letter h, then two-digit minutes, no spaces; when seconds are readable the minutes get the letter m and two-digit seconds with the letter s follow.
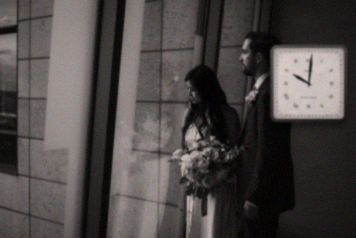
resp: 10h01
